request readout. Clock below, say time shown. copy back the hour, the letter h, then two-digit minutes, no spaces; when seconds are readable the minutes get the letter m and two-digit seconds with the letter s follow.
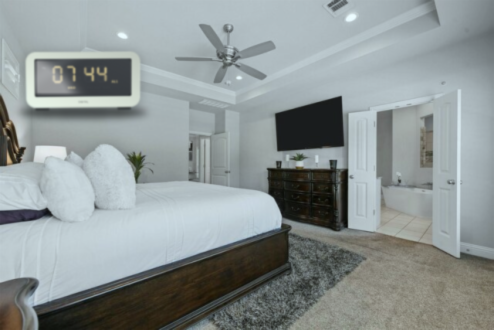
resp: 7h44
